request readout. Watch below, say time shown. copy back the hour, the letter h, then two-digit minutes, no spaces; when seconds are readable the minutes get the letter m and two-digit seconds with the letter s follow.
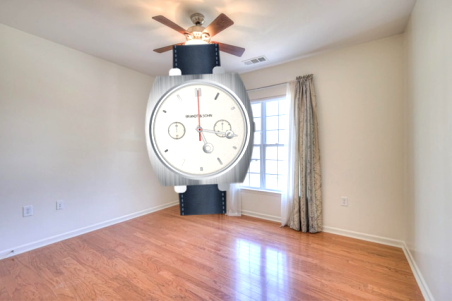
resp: 5h17
